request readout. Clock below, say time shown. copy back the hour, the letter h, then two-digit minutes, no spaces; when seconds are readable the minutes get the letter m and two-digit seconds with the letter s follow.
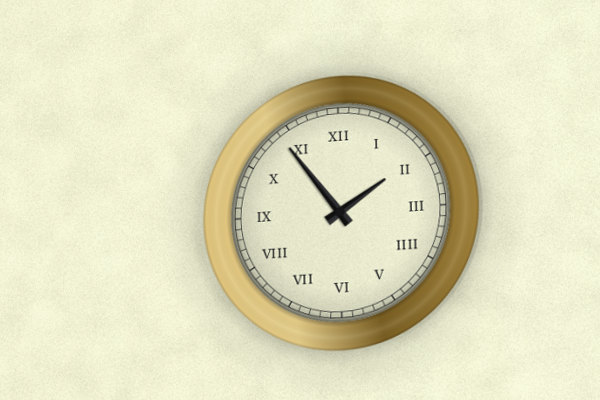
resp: 1h54
